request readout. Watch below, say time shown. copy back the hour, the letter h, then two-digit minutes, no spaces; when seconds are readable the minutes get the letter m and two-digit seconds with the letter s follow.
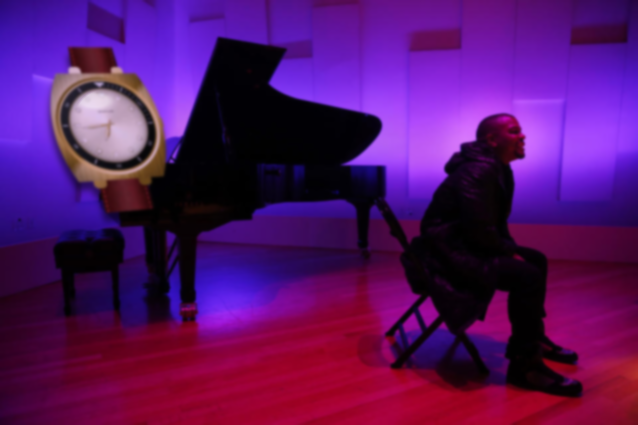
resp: 6h44
